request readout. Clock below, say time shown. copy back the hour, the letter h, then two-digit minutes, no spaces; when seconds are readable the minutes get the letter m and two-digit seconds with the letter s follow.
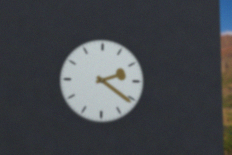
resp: 2h21
